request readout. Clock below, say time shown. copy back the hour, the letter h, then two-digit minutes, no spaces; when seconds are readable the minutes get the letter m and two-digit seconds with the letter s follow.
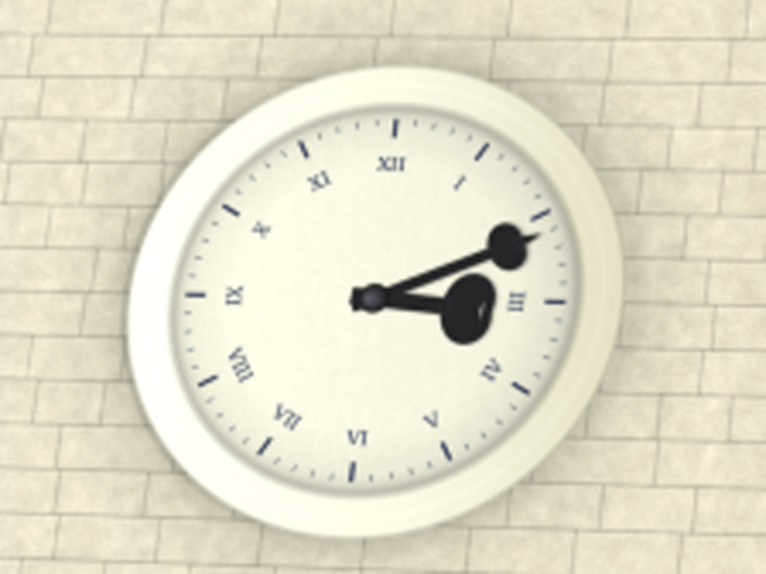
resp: 3h11
